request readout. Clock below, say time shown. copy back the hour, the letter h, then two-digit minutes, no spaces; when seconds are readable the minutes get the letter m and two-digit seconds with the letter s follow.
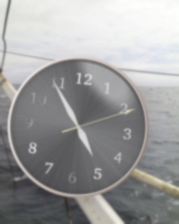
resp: 4h54m11s
